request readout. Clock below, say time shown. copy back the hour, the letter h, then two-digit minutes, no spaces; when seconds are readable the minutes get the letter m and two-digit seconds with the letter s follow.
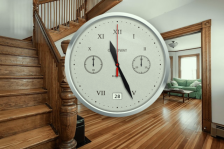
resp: 11h26
